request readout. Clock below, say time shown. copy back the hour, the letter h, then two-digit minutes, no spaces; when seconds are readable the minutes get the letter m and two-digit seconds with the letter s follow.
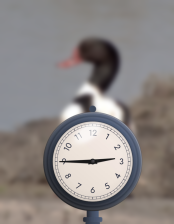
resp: 2h45
